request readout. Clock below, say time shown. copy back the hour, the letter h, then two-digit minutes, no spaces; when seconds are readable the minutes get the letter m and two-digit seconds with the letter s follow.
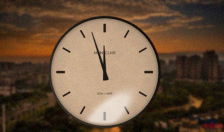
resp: 11h57
